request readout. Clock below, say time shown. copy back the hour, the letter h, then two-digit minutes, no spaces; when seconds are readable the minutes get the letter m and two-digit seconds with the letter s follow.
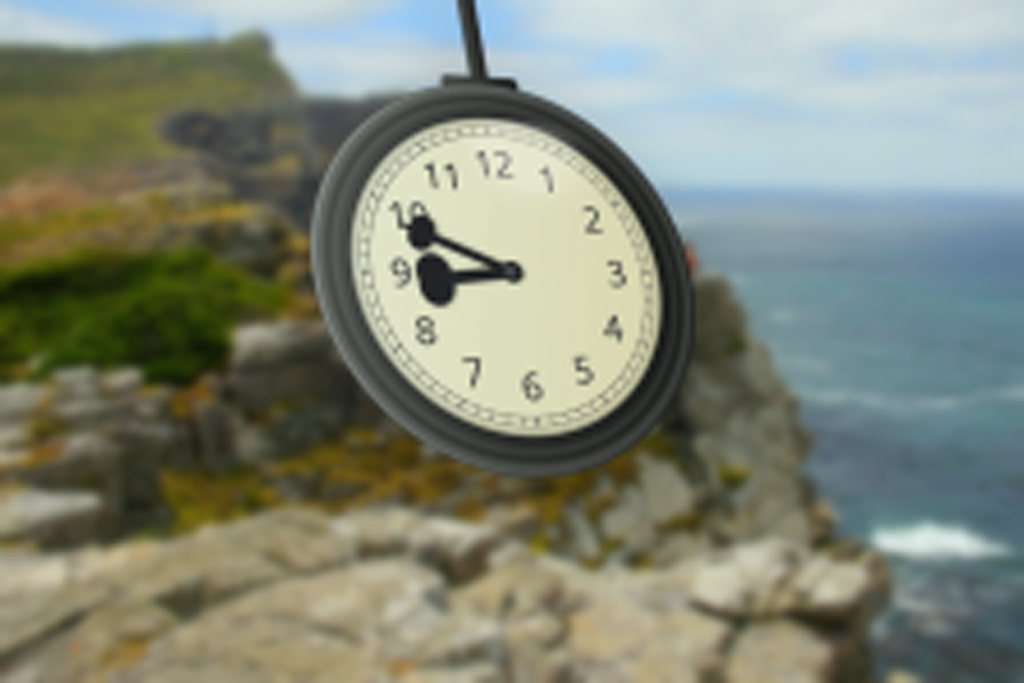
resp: 8h49
